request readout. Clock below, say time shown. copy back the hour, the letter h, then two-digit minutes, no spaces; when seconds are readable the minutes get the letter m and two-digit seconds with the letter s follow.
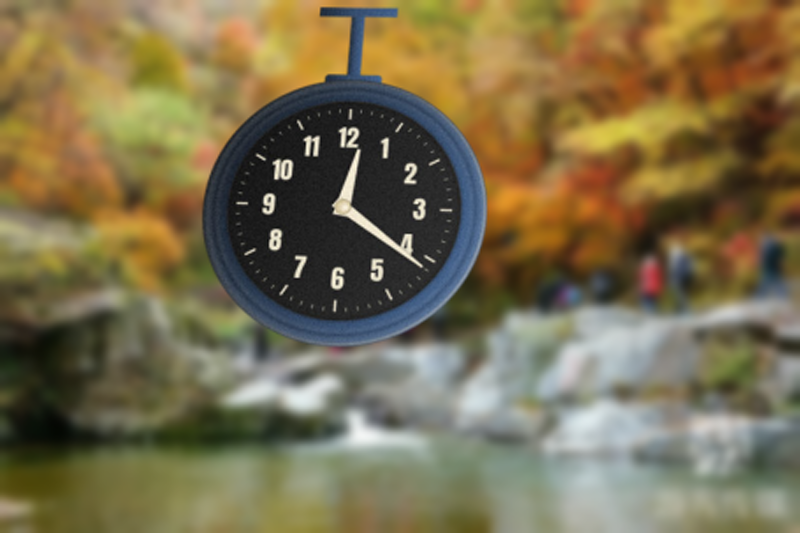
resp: 12h21
